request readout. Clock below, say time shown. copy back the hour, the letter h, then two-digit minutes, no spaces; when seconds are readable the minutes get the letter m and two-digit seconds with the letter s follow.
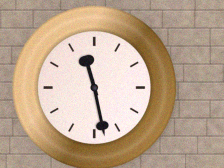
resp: 11h28
